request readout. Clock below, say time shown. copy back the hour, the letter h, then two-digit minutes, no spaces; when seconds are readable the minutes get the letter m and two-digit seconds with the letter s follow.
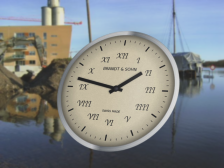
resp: 1h47
